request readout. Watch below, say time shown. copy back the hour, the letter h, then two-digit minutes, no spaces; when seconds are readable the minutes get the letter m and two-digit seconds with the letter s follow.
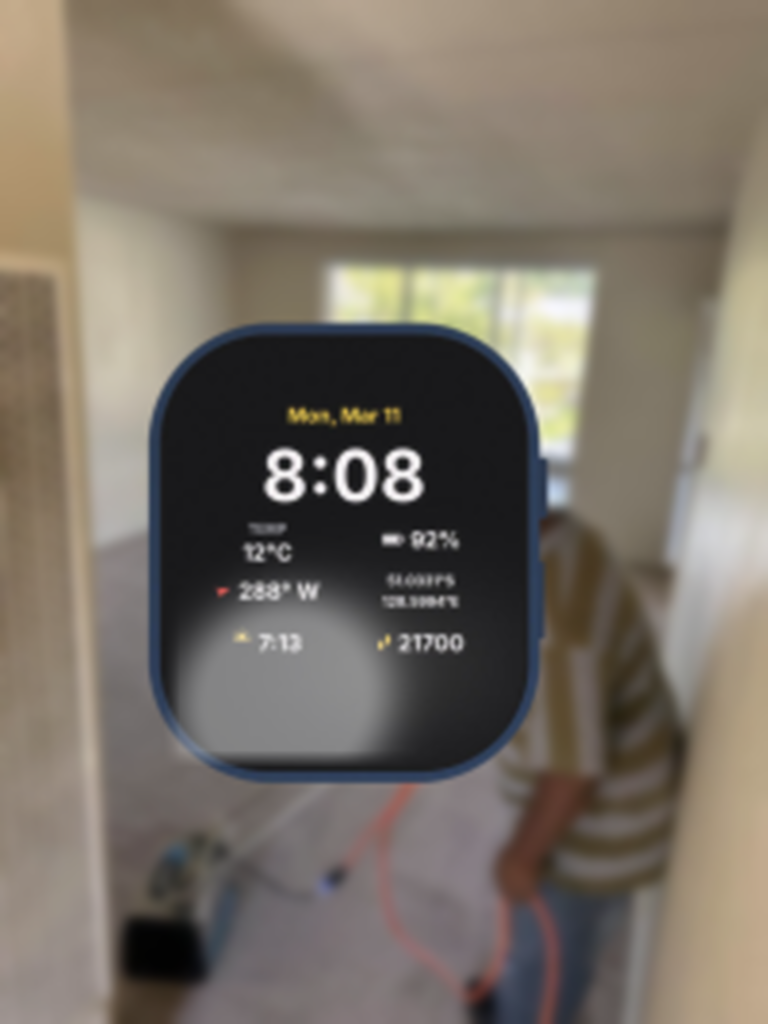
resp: 8h08
